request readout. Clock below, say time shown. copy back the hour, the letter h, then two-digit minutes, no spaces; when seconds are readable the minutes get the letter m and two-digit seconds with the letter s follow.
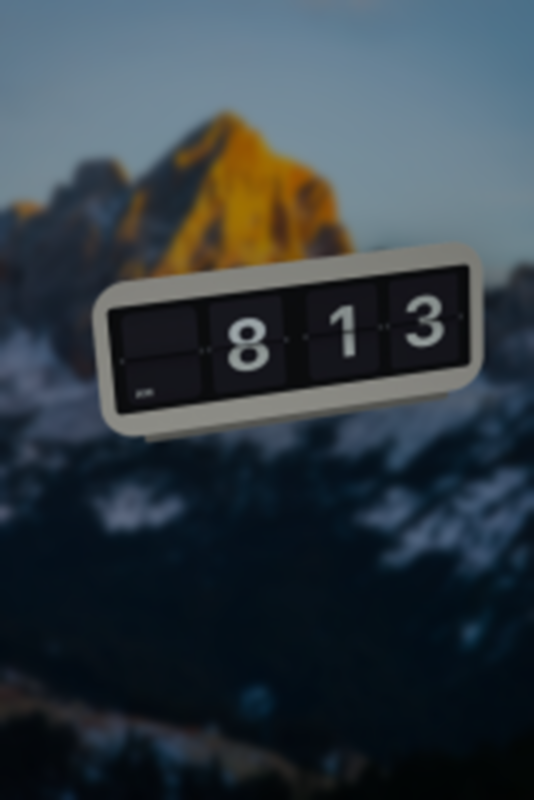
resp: 8h13
